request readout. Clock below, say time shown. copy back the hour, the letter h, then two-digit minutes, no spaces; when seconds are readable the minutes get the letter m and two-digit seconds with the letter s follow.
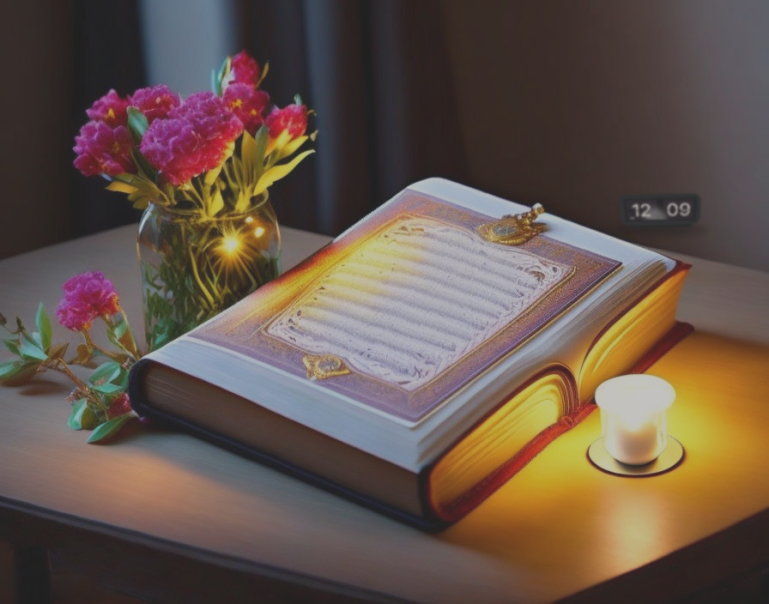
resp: 12h09
